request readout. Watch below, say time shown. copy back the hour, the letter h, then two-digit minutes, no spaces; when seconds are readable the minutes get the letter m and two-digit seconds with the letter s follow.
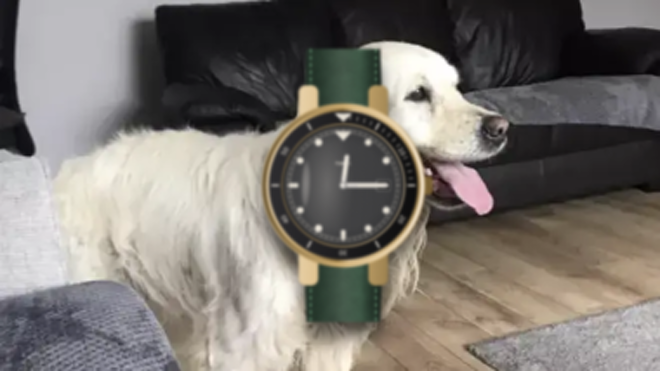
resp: 12h15
